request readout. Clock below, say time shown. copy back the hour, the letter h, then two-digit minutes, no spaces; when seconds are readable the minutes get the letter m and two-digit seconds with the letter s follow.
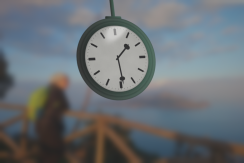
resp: 1h29
